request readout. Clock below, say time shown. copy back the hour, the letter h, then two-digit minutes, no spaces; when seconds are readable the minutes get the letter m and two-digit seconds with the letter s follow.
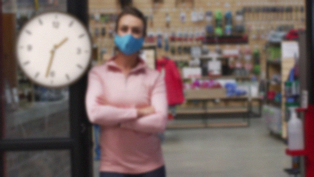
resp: 1h32
